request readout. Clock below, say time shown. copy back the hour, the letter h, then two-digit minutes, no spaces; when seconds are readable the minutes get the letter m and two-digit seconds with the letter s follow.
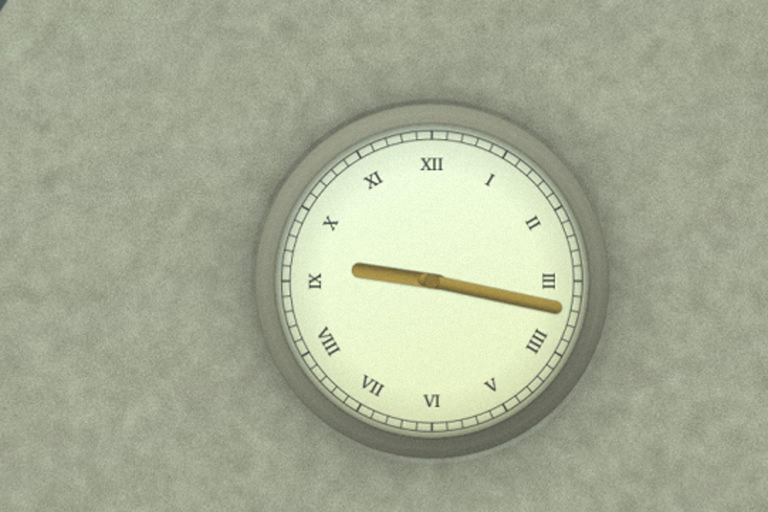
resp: 9h17
